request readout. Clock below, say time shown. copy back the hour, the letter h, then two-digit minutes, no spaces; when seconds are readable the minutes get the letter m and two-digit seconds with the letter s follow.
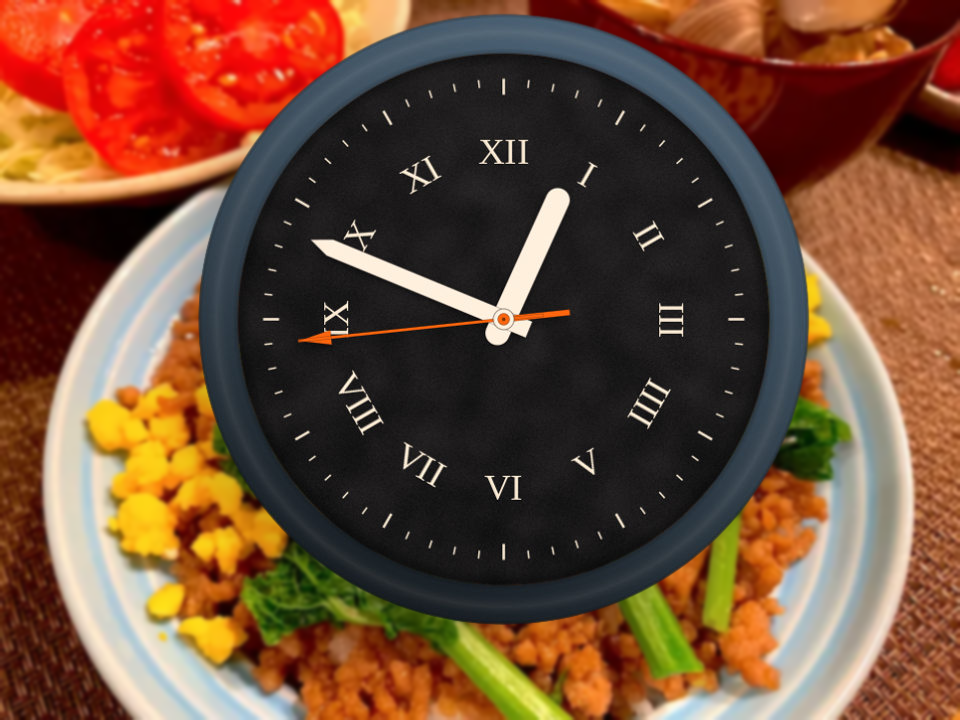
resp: 12h48m44s
